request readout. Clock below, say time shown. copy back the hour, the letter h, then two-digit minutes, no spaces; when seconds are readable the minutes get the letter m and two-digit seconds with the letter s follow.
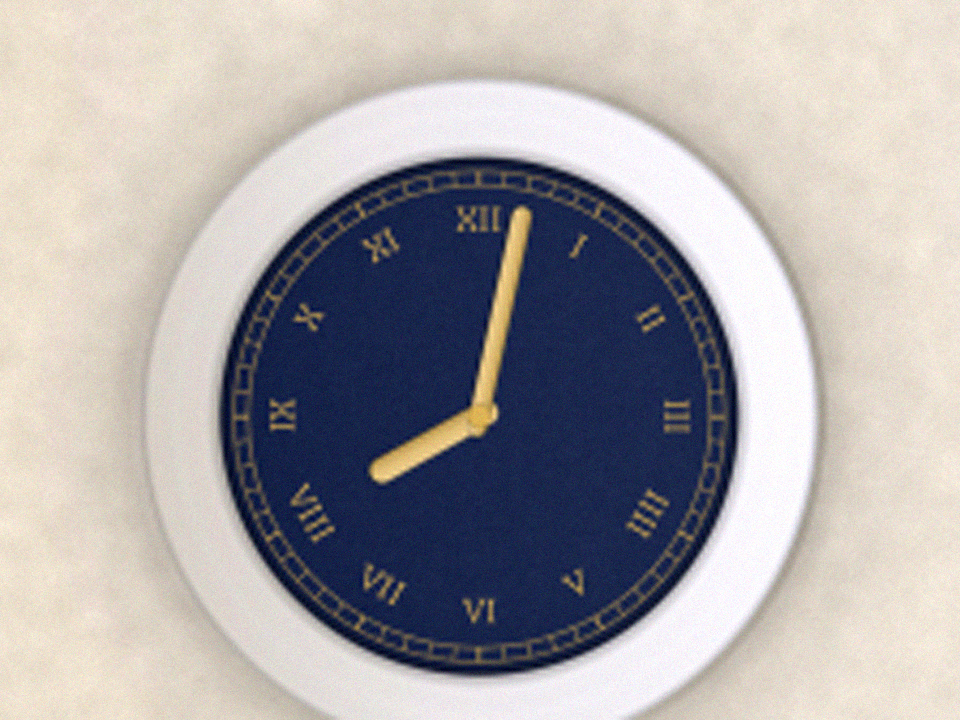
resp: 8h02
